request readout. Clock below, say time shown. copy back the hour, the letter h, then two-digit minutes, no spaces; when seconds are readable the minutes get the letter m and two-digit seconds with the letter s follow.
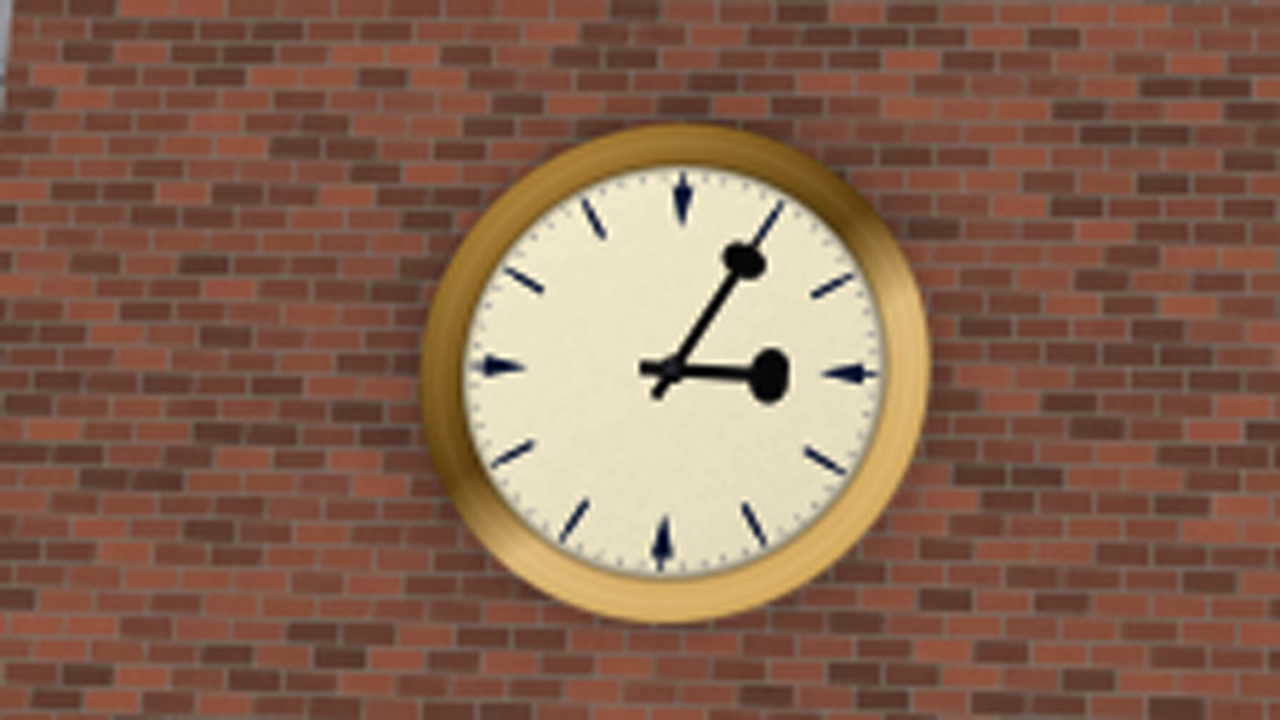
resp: 3h05
